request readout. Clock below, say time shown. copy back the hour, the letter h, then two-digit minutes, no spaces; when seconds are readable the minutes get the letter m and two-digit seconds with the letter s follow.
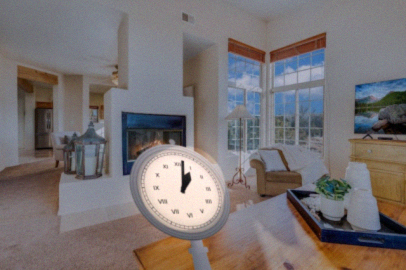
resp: 1h02
